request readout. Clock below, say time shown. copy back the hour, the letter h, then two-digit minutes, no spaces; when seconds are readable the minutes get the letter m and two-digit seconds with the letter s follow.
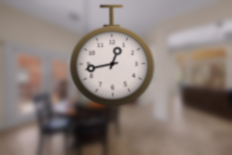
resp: 12h43
